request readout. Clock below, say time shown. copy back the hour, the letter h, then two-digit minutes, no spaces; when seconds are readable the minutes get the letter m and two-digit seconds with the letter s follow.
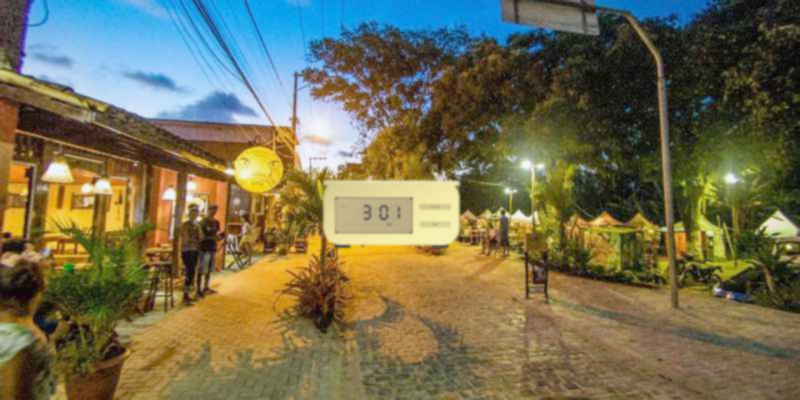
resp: 3h01
